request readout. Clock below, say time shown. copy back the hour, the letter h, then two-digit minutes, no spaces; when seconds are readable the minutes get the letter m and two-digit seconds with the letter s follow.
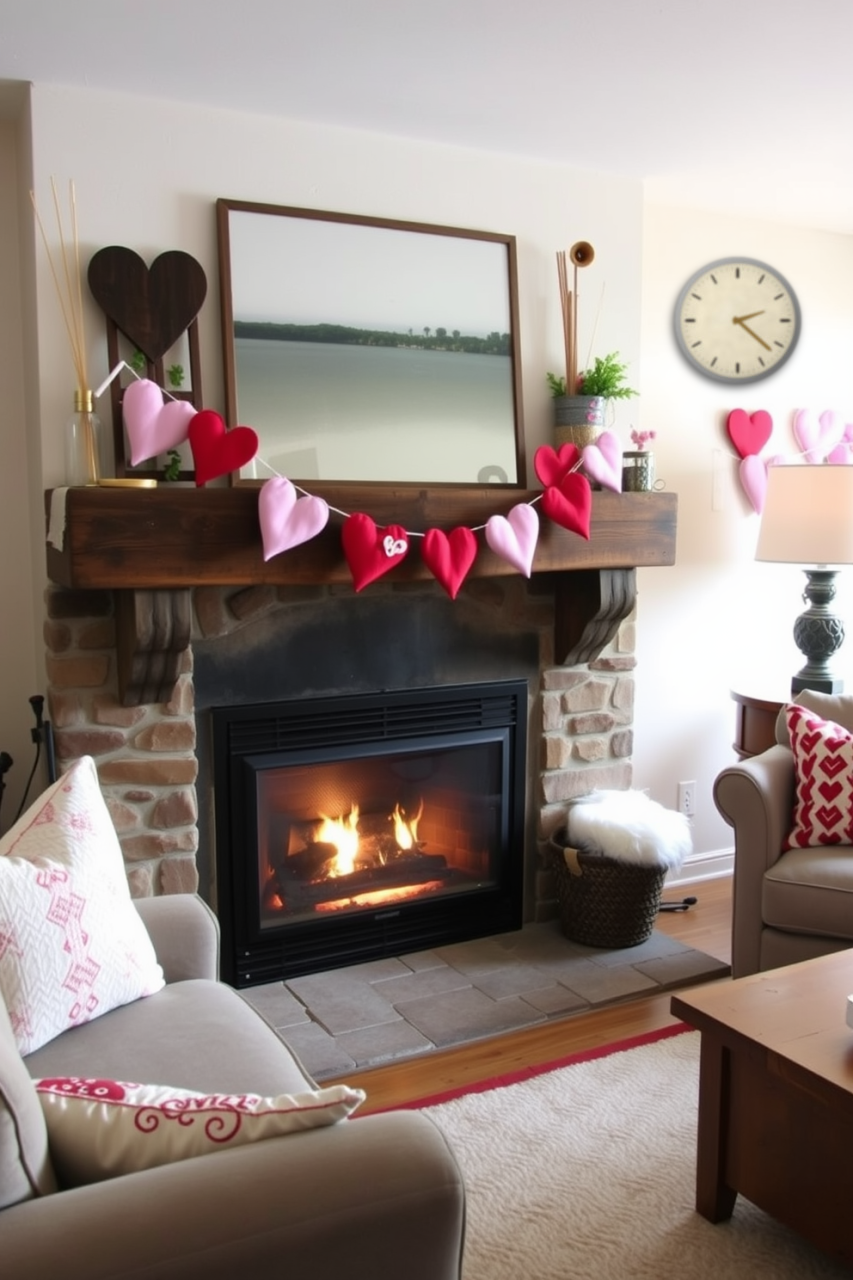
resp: 2h22
